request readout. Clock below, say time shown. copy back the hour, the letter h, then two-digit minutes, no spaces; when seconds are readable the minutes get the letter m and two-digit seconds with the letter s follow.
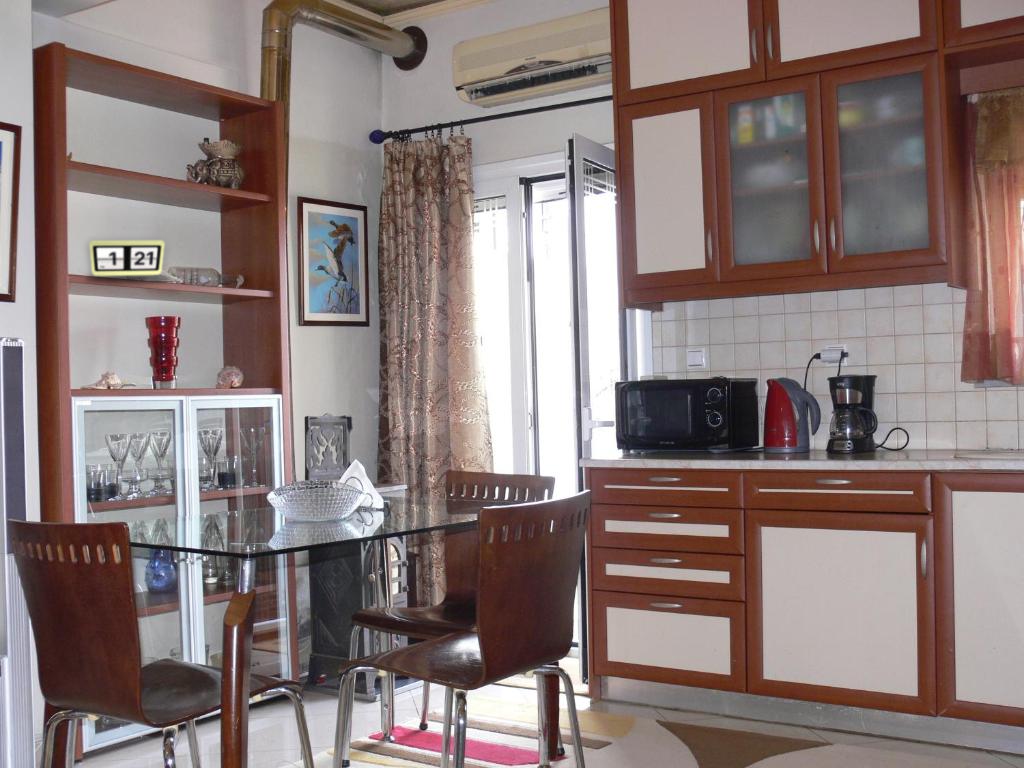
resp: 1h21
